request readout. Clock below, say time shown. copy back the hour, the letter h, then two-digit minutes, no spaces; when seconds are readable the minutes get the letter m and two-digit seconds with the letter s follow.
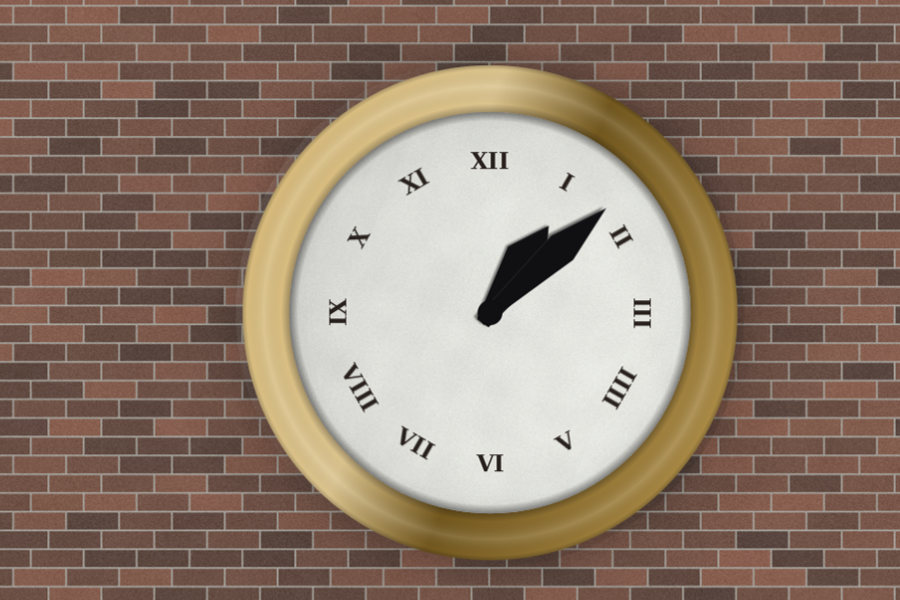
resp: 1h08
